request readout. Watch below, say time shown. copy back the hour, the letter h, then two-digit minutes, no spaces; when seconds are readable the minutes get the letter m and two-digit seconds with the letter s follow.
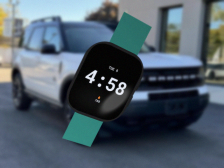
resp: 4h58
